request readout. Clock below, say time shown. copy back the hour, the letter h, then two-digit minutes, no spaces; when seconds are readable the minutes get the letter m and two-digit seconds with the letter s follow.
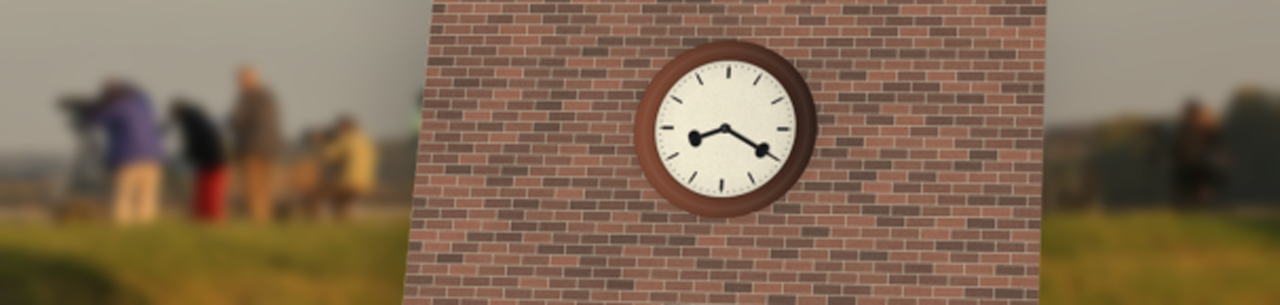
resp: 8h20
